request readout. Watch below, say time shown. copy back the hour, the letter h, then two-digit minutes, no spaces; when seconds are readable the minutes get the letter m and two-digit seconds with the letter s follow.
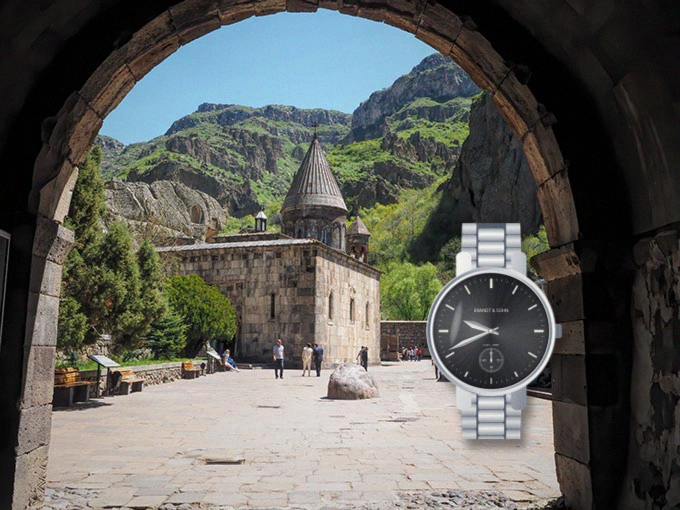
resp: 9h41
